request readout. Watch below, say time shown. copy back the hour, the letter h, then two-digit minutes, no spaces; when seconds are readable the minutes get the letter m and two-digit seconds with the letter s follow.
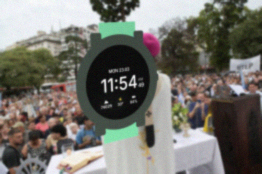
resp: 11h54
